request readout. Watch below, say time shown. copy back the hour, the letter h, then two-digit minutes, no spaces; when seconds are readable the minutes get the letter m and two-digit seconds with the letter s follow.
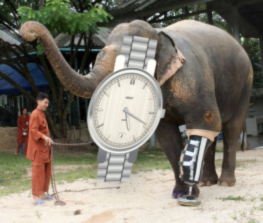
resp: 5h19
